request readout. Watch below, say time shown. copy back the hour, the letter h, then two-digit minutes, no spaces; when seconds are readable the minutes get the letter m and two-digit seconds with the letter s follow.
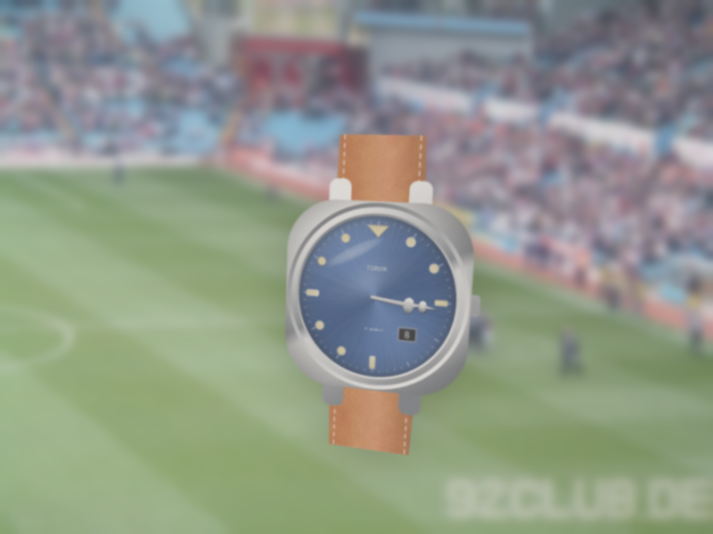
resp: 3h16
